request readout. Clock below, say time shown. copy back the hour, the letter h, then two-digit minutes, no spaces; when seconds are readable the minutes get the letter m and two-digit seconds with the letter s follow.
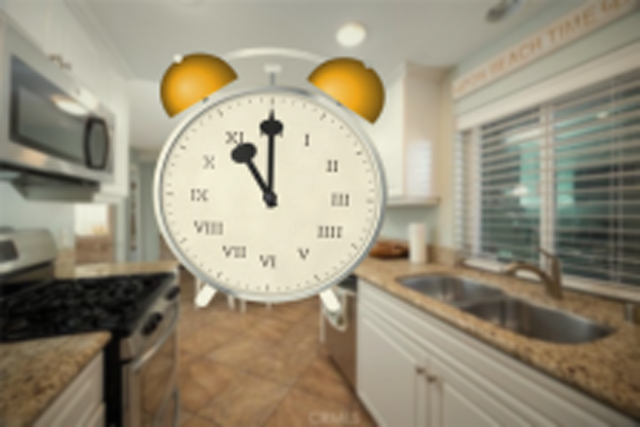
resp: 11h00
